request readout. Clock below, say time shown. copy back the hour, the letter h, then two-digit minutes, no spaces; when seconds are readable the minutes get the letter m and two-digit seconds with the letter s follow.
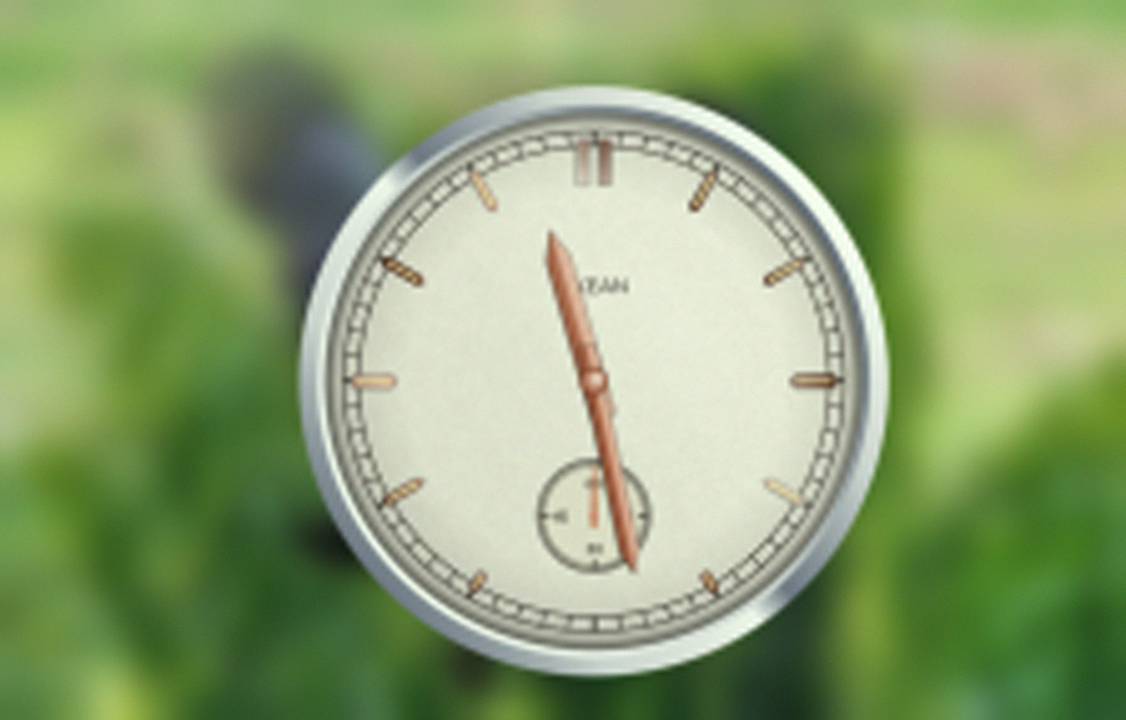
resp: 11h28
